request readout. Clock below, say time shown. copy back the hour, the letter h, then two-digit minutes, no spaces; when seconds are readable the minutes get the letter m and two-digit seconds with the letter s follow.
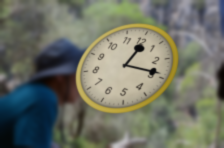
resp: 12h14
